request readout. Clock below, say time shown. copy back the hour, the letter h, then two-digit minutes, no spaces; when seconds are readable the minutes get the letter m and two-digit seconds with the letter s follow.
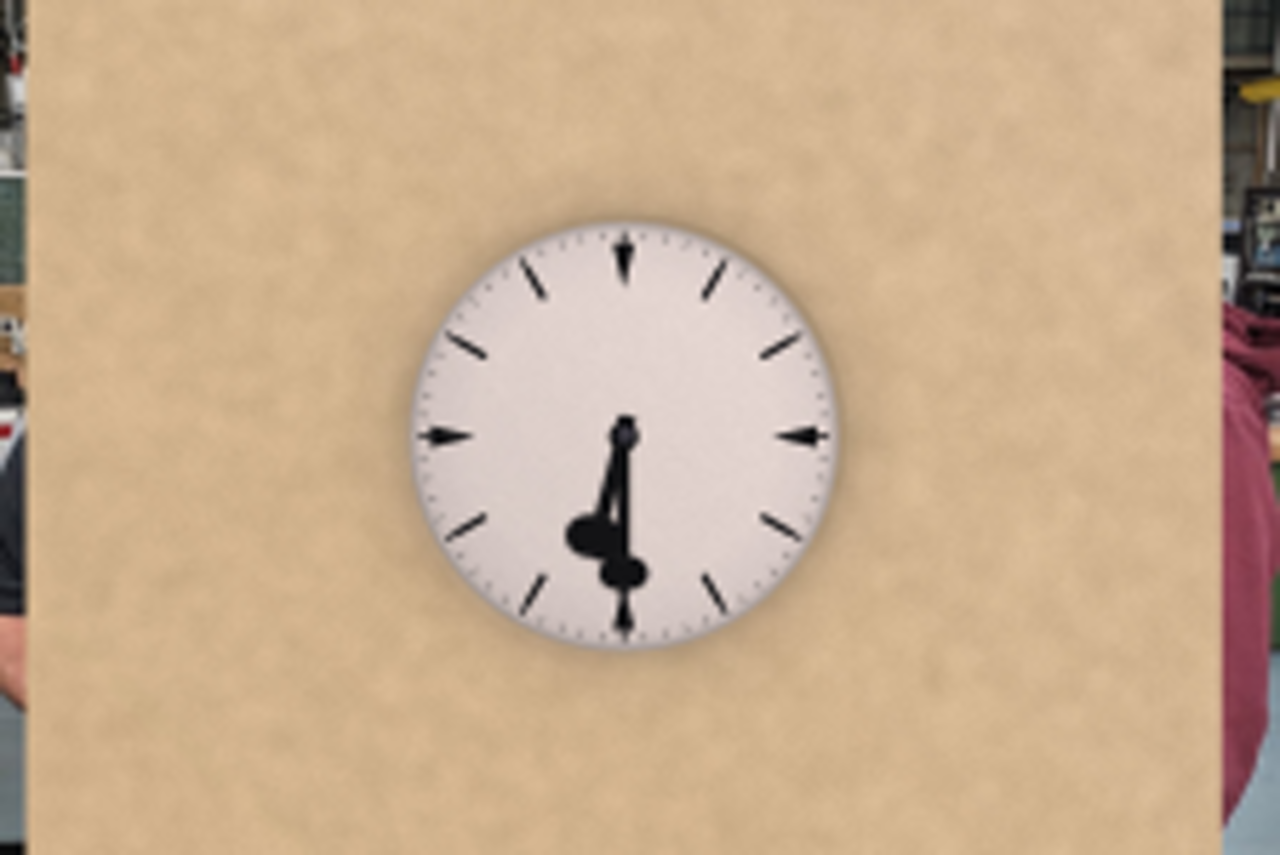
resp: 6h30
